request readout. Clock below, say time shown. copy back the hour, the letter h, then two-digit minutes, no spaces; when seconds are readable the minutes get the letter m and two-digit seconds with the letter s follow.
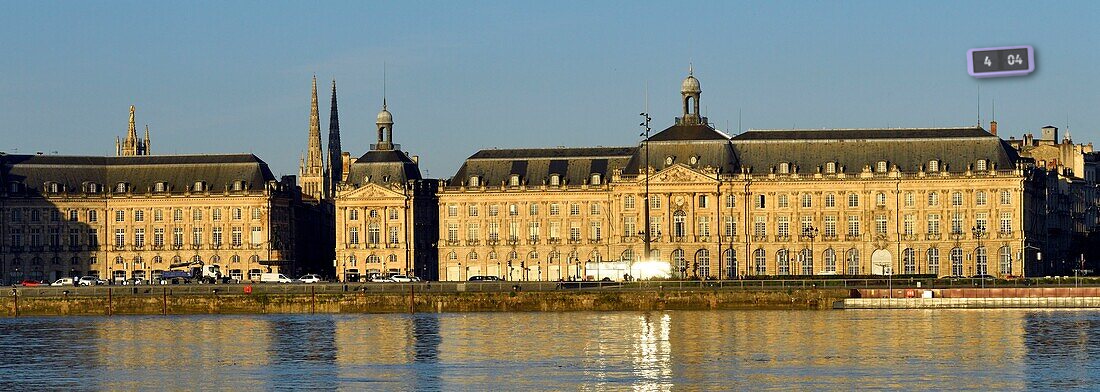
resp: 4h04
